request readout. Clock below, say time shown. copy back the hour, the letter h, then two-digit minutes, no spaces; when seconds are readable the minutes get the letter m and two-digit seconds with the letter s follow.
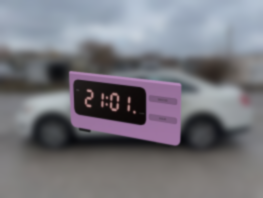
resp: 21h01
